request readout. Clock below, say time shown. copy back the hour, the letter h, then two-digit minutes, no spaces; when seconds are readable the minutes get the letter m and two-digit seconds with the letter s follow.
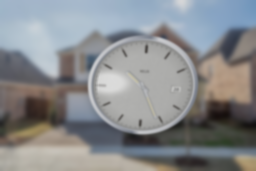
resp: 10h26
